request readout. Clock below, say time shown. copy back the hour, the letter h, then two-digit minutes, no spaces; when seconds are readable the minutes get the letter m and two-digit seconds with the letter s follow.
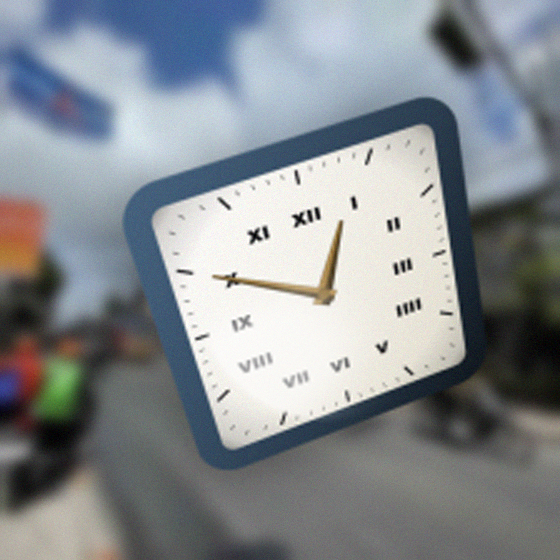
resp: 12h50
